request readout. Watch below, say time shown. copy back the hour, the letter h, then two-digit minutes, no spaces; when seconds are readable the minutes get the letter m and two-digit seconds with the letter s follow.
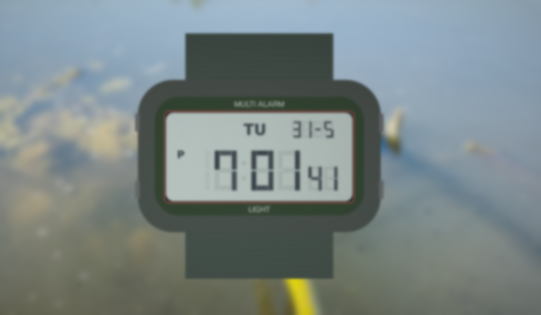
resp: 7h01m41s
